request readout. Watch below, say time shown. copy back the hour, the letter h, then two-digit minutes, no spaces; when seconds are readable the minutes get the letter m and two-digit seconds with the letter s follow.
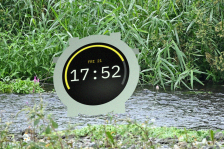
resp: 17h52
